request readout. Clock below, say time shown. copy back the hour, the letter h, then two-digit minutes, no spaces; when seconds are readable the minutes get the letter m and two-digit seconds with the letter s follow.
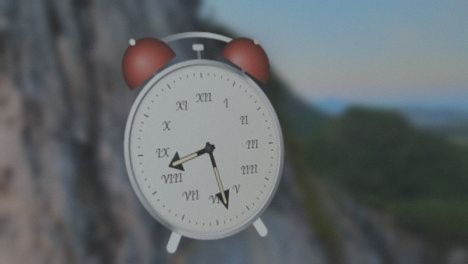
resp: 8h28
